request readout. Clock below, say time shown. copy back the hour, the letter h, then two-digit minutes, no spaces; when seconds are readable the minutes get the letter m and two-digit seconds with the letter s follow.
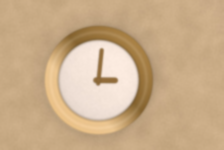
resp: 3h01
